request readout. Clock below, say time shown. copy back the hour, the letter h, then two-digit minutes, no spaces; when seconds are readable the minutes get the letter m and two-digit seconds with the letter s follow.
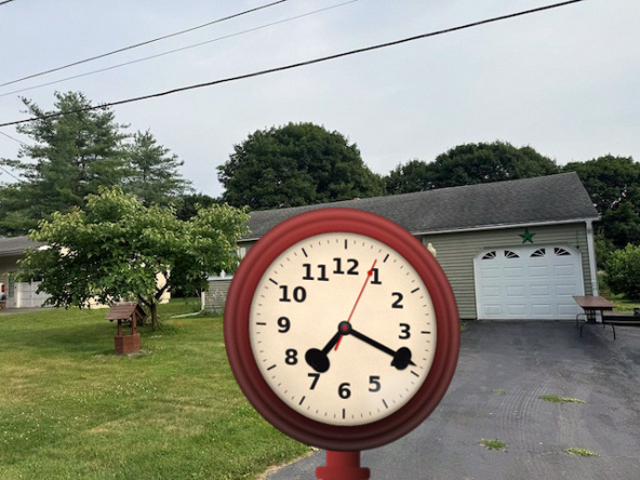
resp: 7h19m04s
